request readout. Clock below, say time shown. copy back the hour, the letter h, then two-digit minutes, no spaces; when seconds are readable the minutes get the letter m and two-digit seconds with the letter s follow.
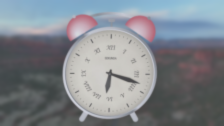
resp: 6h18
